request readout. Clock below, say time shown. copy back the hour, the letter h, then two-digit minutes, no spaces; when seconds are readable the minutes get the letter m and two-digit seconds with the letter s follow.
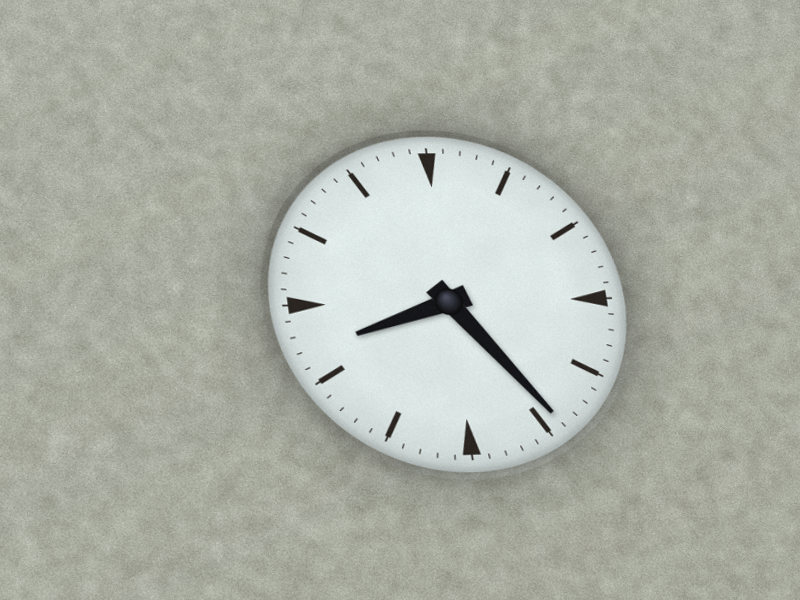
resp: 8h24
